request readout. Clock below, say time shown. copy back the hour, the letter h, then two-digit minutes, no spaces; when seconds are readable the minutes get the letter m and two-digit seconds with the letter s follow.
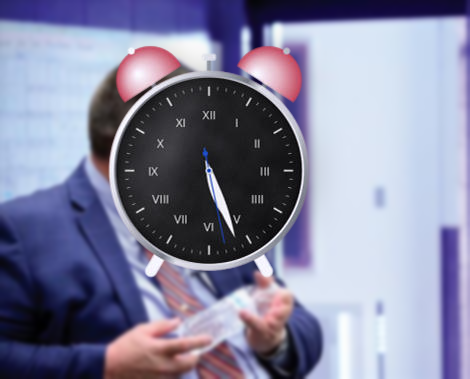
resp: 5h26m28s
